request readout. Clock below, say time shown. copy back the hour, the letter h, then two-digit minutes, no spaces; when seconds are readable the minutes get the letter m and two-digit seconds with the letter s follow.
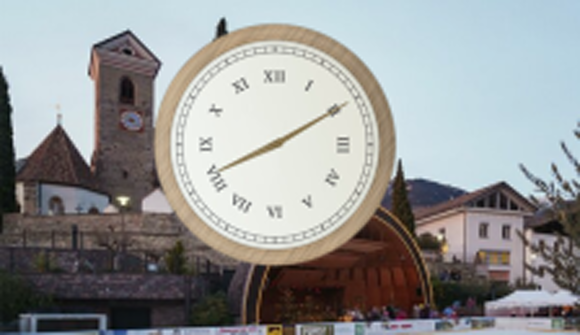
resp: 8h10
